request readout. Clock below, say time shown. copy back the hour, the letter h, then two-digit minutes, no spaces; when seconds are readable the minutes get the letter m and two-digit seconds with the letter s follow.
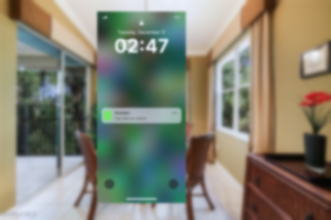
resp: 2h47
